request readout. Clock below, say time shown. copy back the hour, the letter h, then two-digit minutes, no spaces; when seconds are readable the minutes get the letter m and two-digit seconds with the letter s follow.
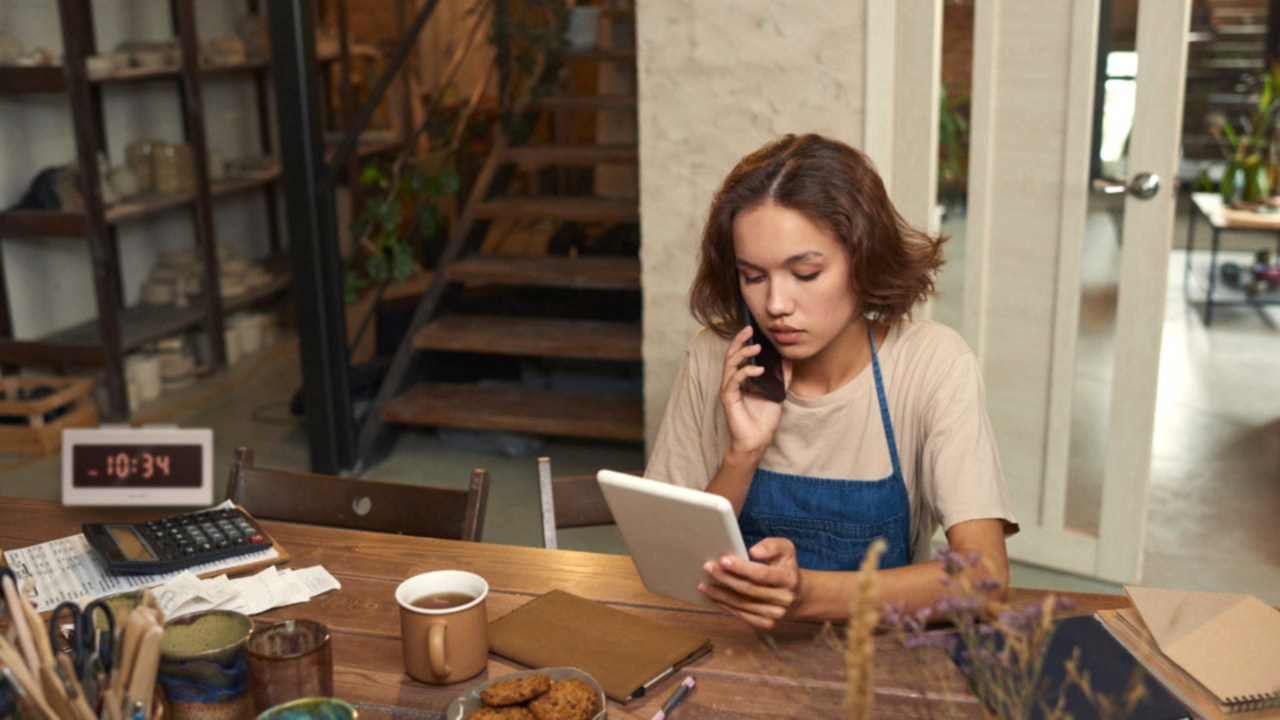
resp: 10h34
